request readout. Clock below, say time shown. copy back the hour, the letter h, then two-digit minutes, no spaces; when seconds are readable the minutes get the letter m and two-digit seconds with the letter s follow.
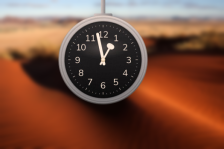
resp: 12h58
